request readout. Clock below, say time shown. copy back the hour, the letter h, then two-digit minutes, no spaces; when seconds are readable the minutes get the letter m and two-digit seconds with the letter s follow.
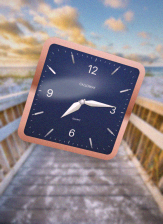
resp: 7h14
